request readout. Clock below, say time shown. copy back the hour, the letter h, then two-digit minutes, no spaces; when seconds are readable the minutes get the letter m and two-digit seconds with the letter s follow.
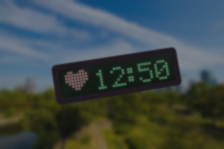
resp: 12h50
